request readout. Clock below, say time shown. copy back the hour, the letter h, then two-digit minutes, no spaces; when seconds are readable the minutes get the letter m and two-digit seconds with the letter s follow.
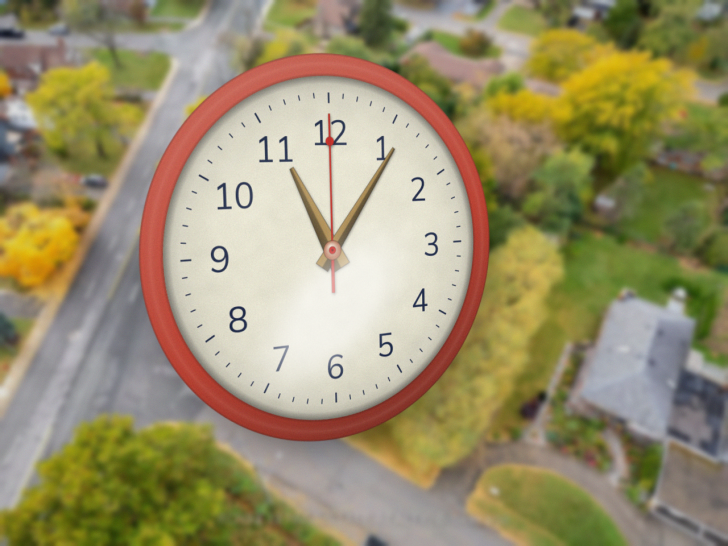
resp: 11h06m00s
